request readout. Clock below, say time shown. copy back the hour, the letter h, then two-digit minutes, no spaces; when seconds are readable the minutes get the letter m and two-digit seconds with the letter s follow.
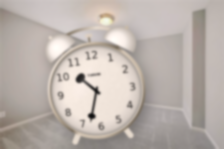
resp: 10h33
